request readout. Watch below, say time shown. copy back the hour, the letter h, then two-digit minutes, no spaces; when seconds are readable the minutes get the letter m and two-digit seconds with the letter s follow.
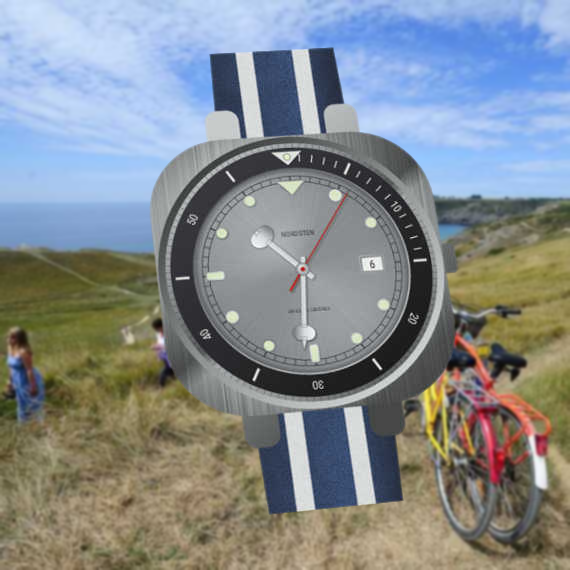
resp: 10h31m06s
